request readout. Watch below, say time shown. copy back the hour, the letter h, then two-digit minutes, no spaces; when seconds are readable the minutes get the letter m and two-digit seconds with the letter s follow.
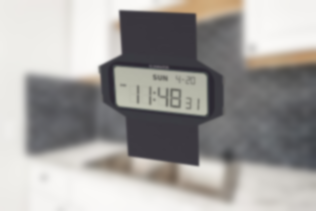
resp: 11h48m31s
